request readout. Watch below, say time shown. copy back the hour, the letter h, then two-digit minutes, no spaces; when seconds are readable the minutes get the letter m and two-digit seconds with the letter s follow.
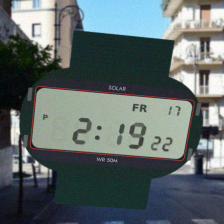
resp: 2h19m22s
